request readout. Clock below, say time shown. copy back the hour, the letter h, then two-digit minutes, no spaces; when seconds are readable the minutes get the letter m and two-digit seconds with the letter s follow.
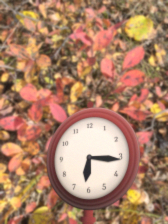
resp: 6h16
